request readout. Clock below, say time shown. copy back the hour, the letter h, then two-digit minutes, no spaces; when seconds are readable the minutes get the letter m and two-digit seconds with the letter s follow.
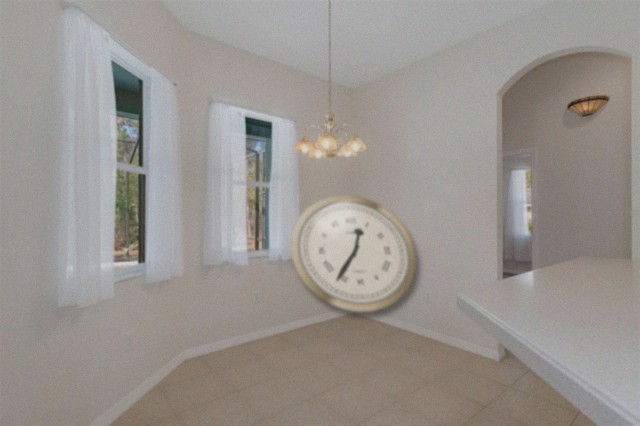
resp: 12h36
